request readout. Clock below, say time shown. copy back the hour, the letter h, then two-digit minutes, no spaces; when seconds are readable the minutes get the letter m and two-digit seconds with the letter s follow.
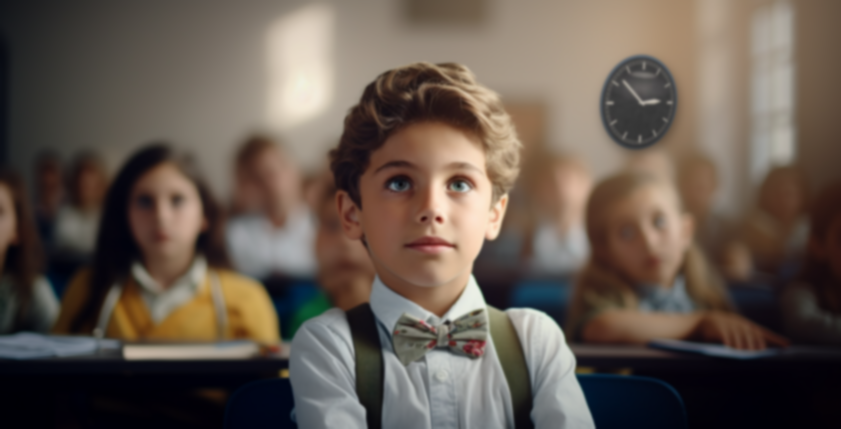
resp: 2h52
